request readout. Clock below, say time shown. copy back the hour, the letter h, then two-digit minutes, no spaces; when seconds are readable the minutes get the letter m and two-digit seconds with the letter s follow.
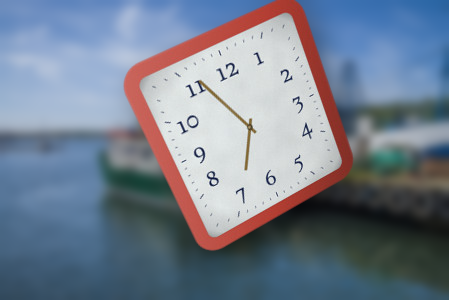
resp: 6h56
